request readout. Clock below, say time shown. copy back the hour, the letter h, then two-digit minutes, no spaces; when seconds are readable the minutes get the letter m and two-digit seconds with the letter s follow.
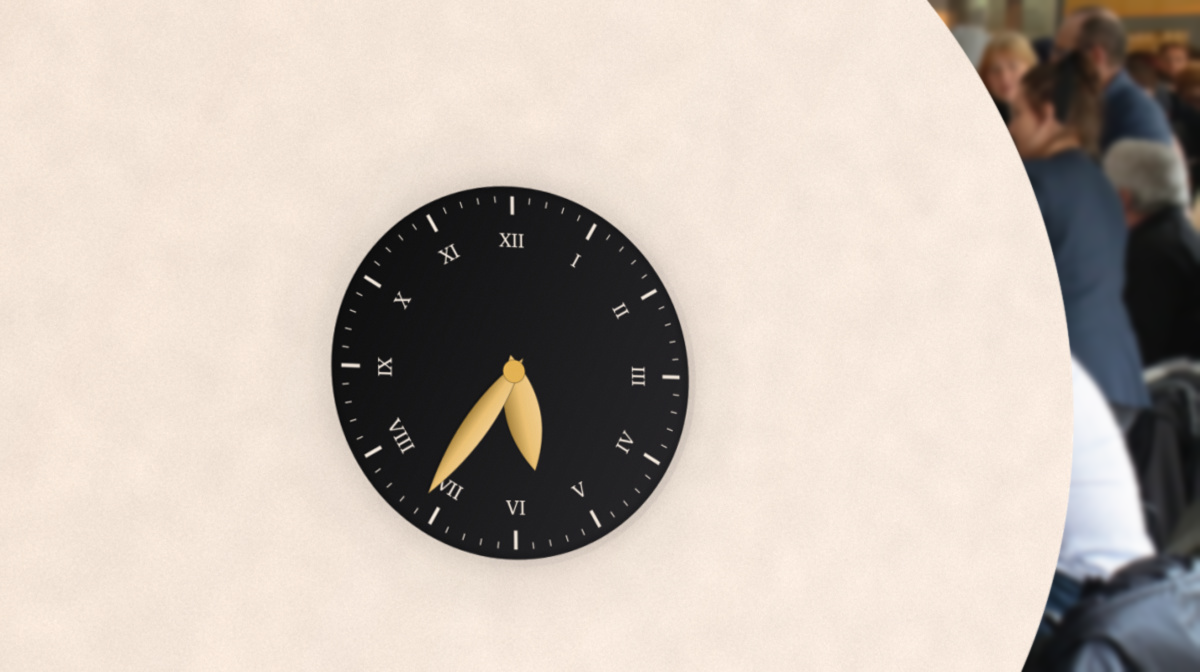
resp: 5h36
